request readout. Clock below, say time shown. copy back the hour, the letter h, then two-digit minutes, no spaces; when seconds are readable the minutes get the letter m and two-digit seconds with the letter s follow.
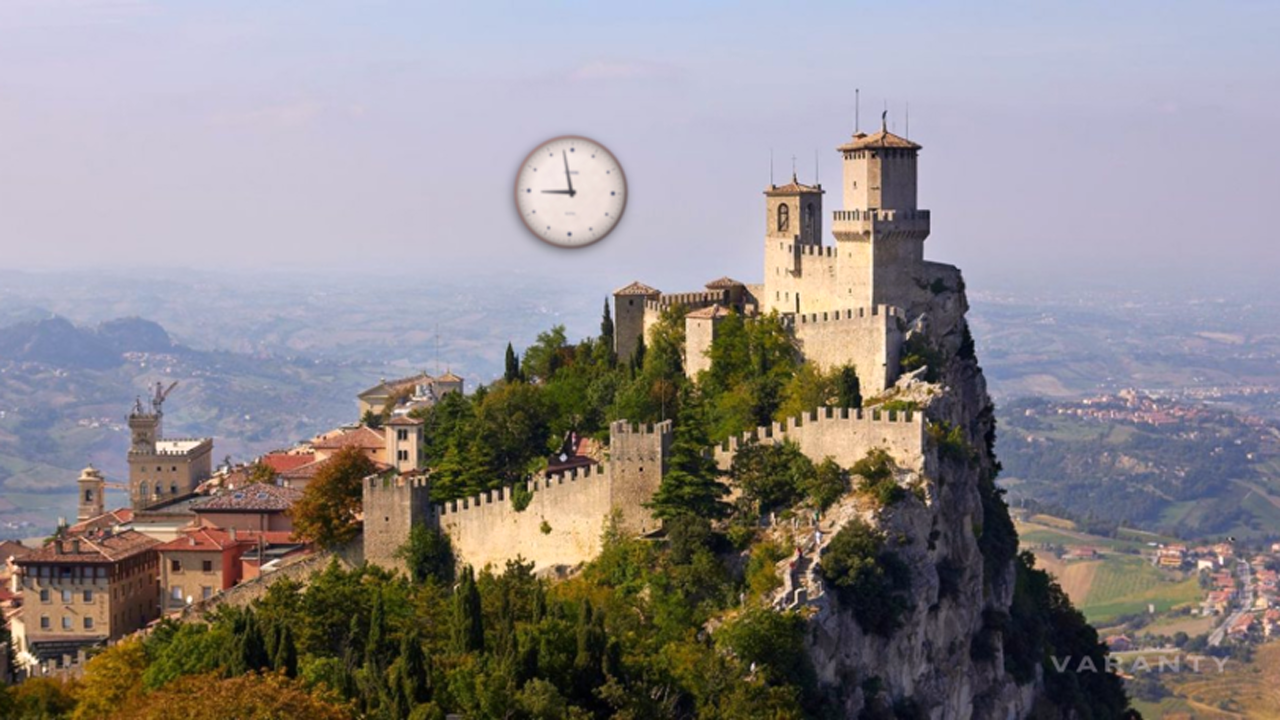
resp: 8h58
